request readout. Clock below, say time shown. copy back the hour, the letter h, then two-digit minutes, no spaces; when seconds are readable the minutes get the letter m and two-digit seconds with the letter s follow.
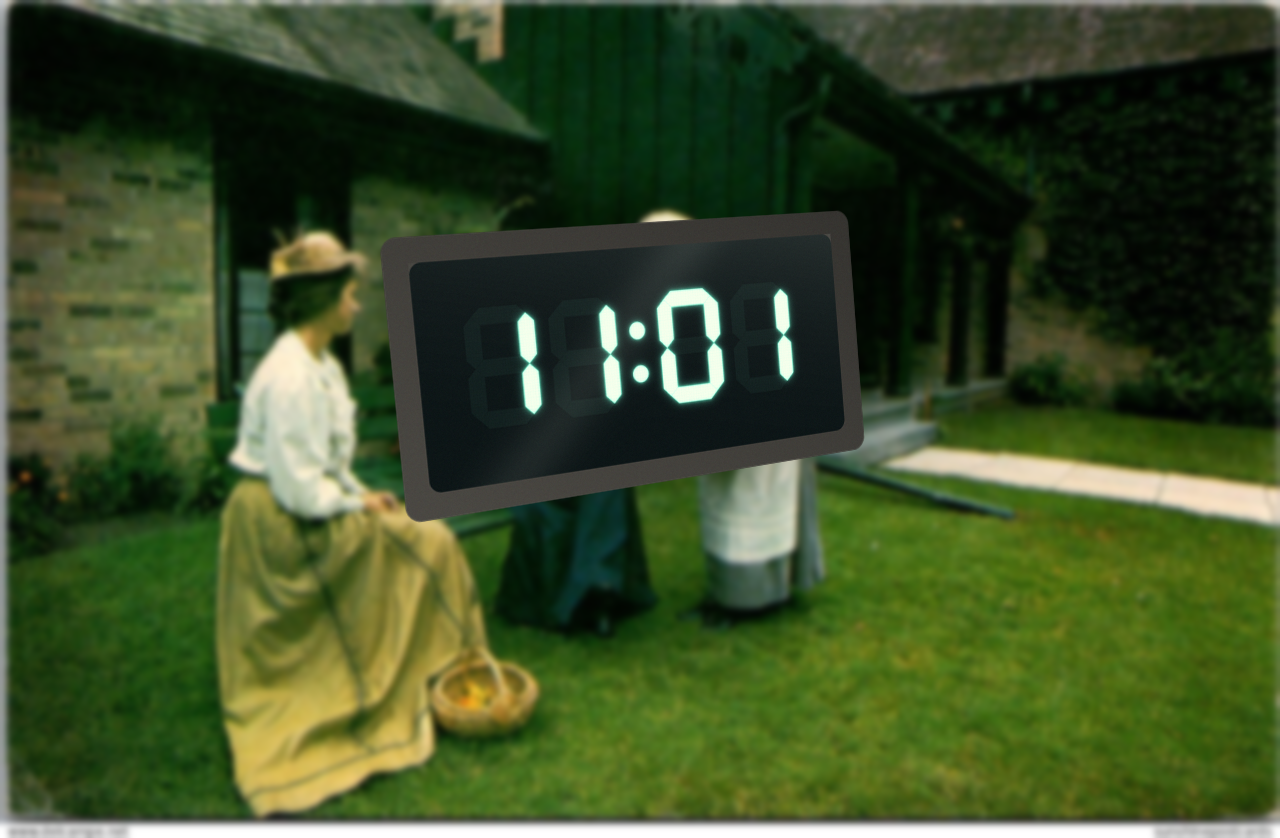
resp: 11h01
